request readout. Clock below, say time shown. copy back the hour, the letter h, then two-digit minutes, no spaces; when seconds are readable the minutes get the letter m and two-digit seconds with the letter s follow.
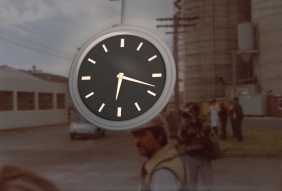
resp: 6h18
